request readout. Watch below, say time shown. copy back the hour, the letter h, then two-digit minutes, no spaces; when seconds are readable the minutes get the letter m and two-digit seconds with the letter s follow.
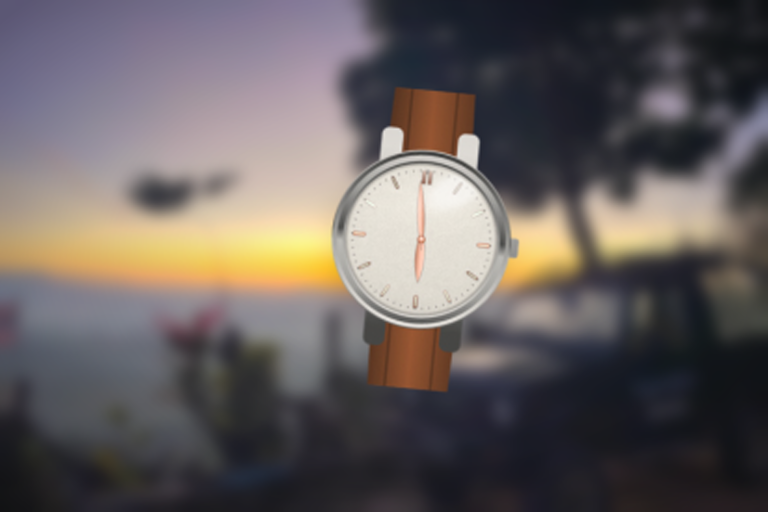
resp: 5h59
